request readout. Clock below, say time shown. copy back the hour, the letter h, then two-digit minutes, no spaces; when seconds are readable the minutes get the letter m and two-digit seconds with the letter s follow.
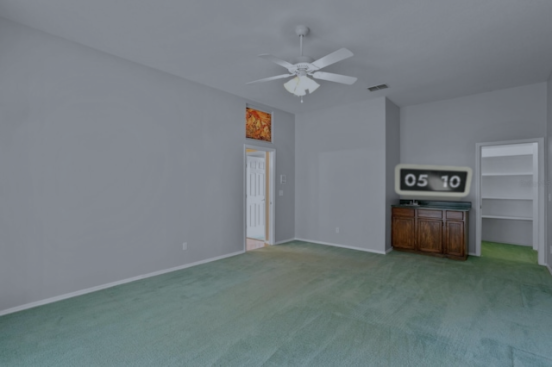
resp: 5h10
